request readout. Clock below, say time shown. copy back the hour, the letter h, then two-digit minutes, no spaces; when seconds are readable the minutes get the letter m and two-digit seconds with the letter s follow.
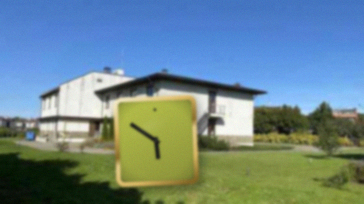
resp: 5h51
